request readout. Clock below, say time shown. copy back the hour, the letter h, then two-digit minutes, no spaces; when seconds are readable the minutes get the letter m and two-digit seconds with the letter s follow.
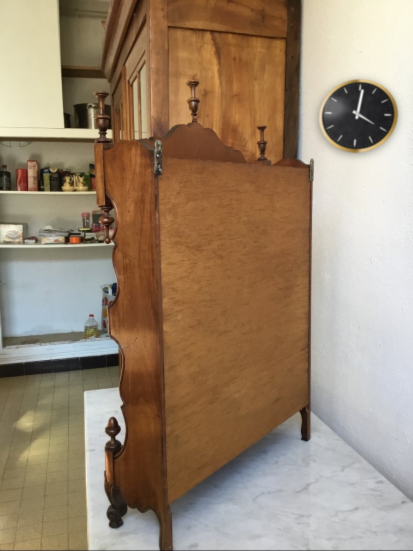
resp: 4h01
